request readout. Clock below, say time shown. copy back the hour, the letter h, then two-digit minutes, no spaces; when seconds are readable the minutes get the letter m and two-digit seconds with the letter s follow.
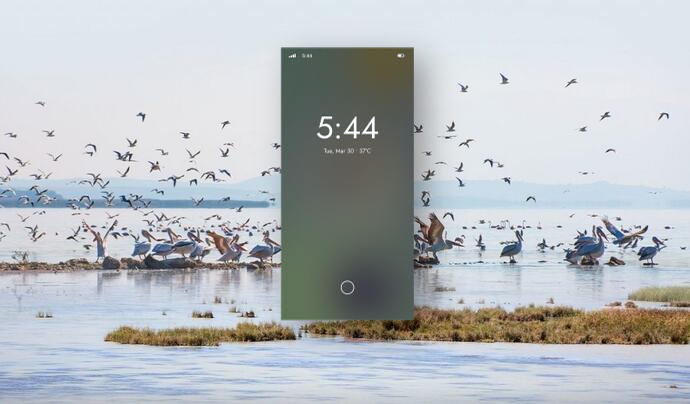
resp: 5h44
